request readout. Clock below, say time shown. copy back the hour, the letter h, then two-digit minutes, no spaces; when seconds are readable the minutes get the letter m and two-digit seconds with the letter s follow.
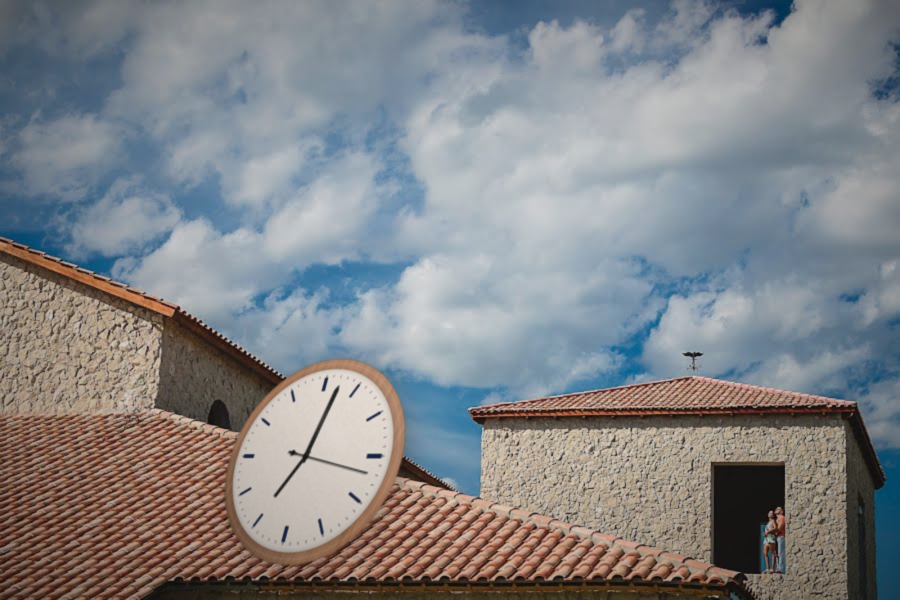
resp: 7h02m17s
